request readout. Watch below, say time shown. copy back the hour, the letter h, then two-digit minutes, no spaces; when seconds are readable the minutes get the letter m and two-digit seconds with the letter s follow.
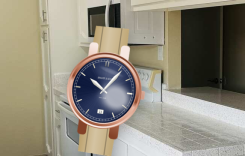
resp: 10h06
